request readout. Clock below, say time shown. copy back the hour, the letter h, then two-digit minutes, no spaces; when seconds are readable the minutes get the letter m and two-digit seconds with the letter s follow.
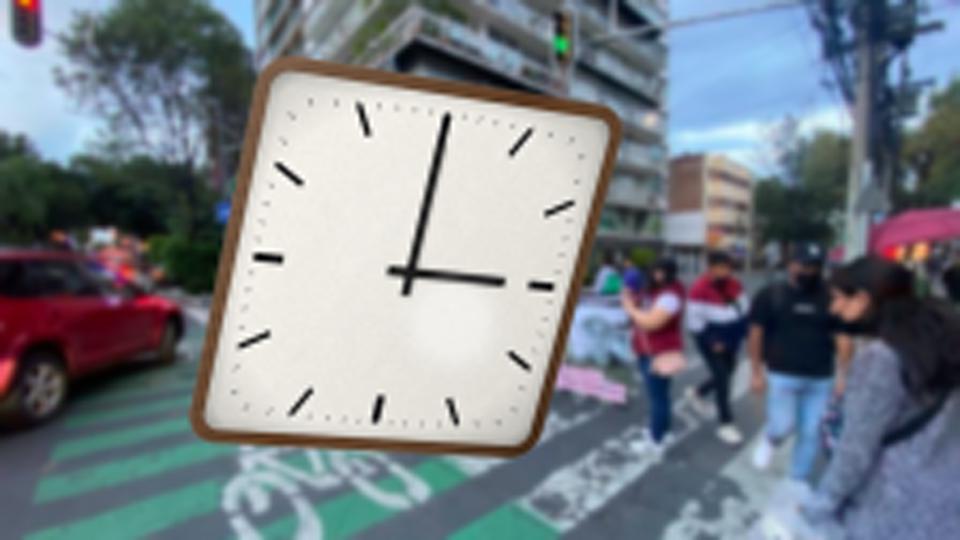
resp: 3h00
